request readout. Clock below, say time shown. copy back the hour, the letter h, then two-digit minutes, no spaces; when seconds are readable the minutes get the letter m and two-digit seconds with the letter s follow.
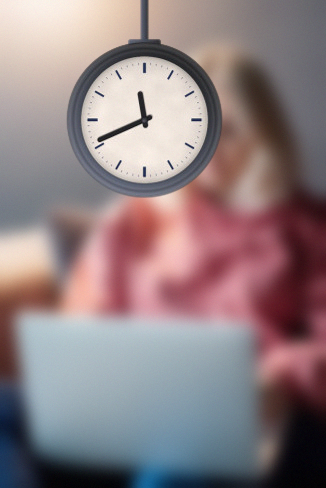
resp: 11h41
